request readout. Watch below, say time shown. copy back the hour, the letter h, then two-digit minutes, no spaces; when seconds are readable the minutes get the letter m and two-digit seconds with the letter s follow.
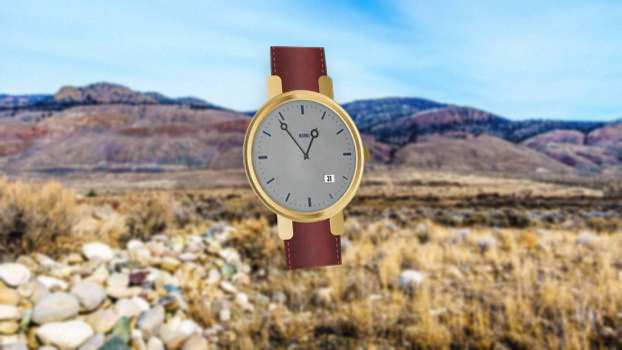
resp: 12h54
